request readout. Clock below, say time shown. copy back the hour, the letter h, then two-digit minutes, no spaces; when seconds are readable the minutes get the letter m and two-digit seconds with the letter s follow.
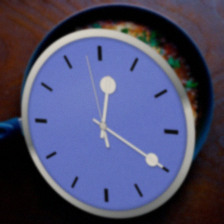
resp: 12h19m58s
